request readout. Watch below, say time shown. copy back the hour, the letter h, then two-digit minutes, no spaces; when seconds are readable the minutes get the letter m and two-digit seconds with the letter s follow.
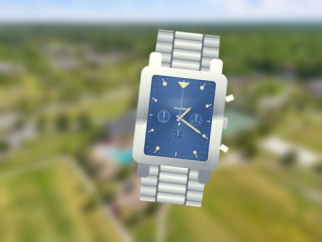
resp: 1h20
